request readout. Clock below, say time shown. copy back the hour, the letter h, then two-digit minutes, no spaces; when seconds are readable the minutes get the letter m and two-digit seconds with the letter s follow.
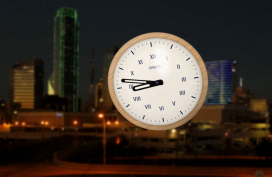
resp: 8h47
